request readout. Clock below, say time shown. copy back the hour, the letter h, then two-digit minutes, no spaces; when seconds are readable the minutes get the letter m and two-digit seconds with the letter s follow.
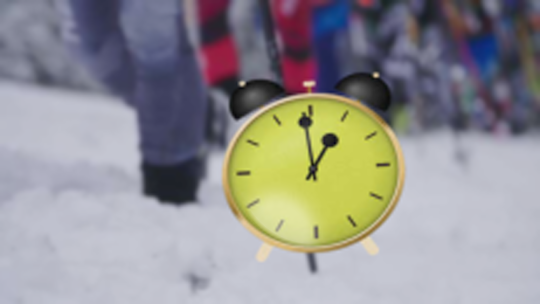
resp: 12h59
